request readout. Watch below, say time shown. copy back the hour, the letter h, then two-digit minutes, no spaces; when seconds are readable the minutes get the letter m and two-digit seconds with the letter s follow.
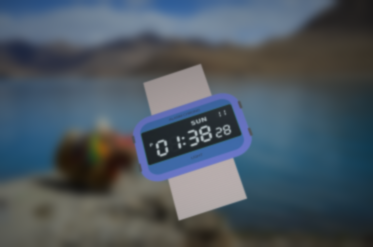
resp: 1h38m28s
